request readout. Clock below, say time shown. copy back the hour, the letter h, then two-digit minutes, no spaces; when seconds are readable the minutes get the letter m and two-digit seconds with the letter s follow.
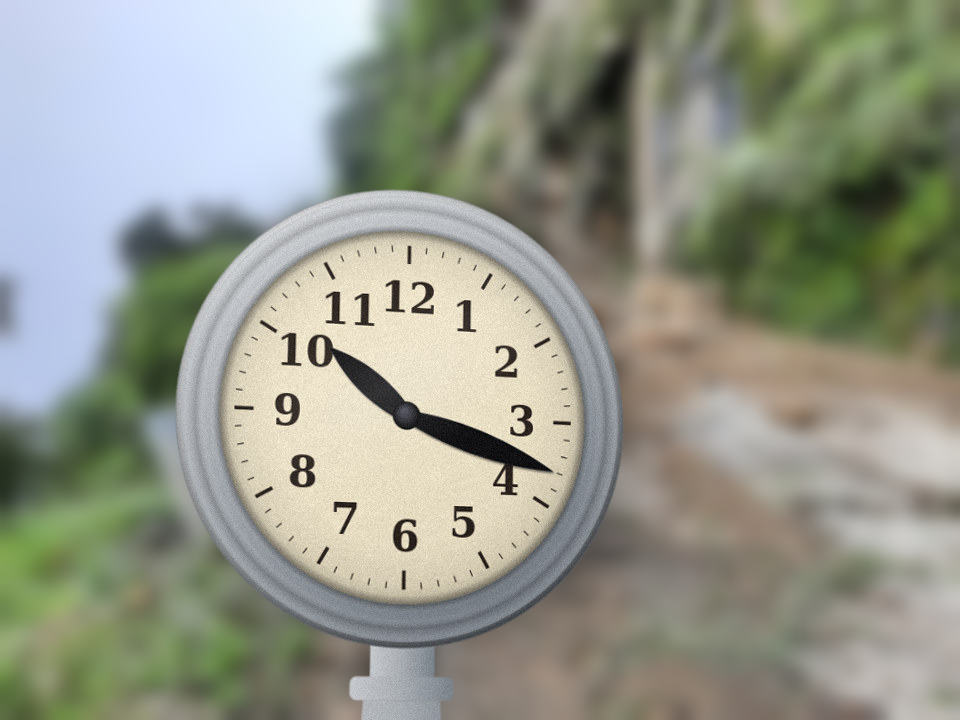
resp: 10h18
